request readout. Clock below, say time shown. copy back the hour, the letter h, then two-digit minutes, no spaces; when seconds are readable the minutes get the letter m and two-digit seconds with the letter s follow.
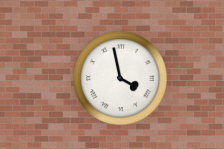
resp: 3h58
